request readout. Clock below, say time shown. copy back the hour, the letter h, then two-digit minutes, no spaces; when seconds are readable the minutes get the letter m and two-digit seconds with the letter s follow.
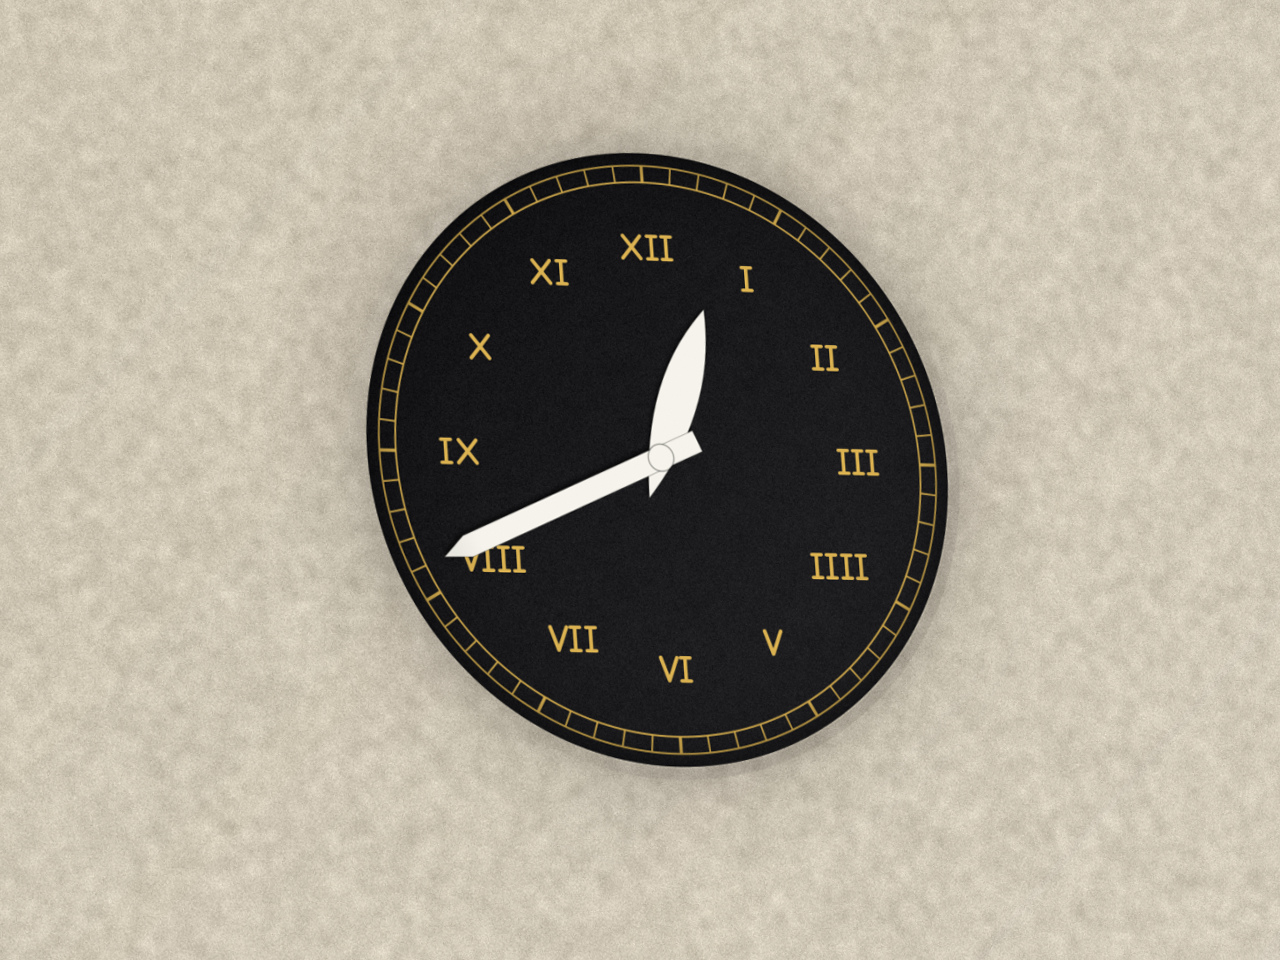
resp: 12h41
